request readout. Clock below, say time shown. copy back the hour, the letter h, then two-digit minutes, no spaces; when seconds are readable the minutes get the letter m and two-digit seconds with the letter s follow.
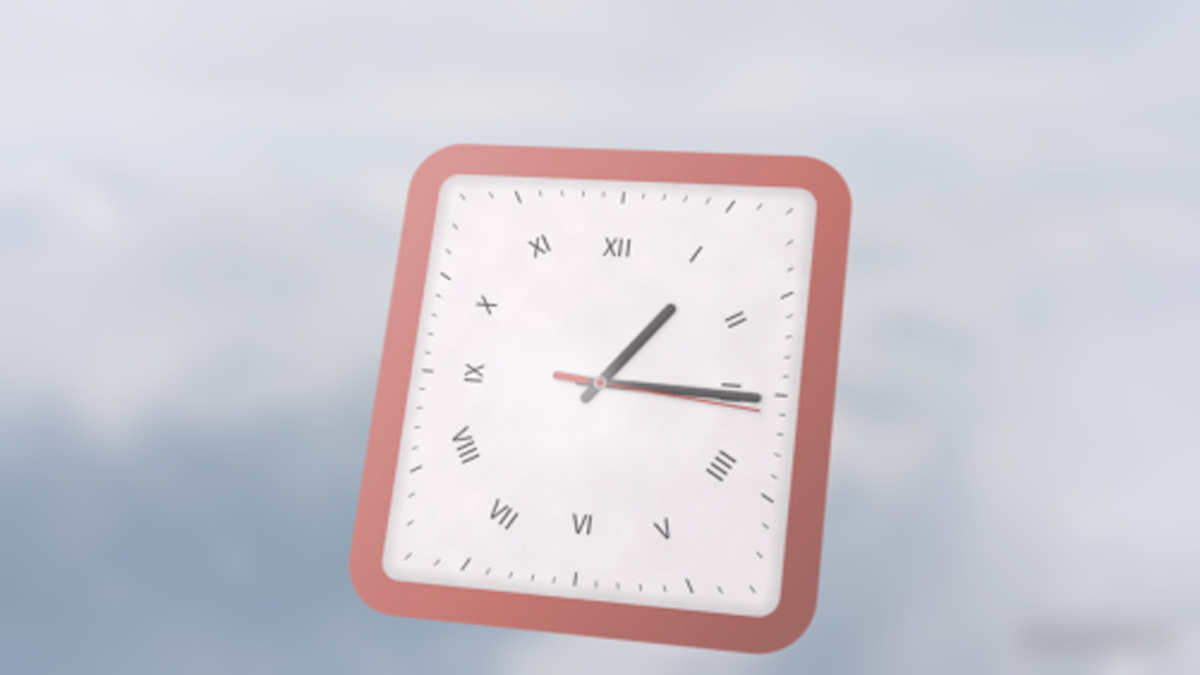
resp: 1h15m16s
